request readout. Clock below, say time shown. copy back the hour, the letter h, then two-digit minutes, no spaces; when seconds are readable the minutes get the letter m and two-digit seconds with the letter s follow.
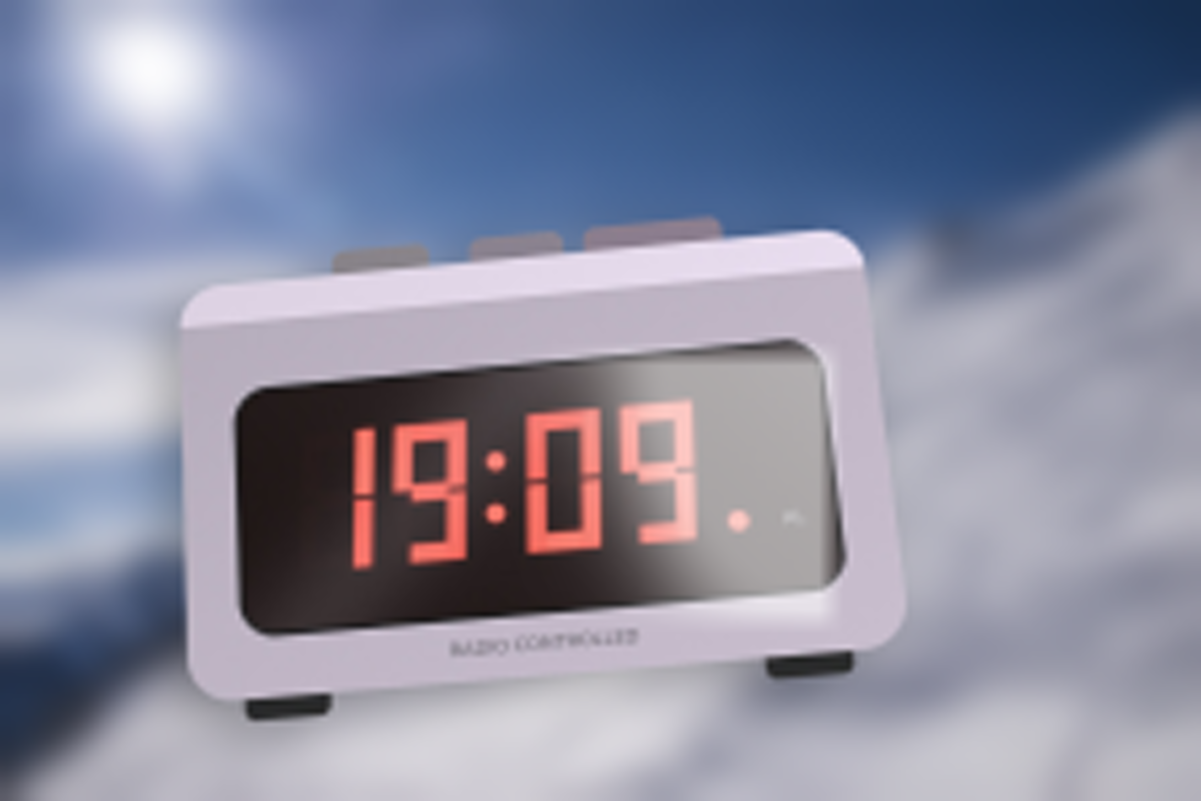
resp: 19h09
